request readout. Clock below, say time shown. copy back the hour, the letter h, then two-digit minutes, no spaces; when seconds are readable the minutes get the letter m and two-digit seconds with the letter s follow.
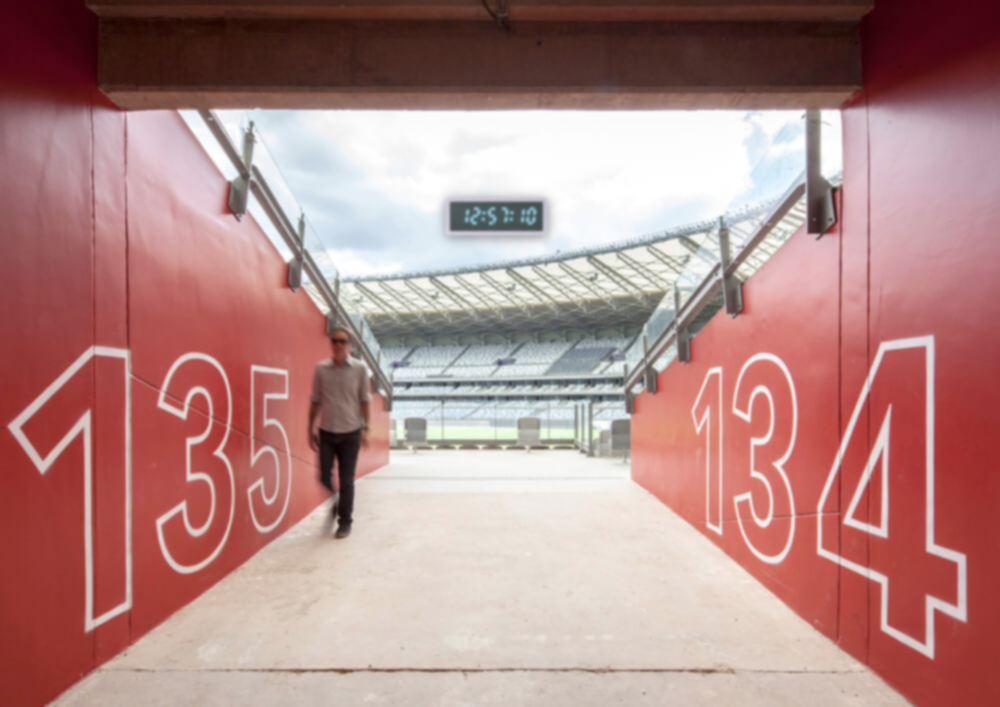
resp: 12h57m10s
